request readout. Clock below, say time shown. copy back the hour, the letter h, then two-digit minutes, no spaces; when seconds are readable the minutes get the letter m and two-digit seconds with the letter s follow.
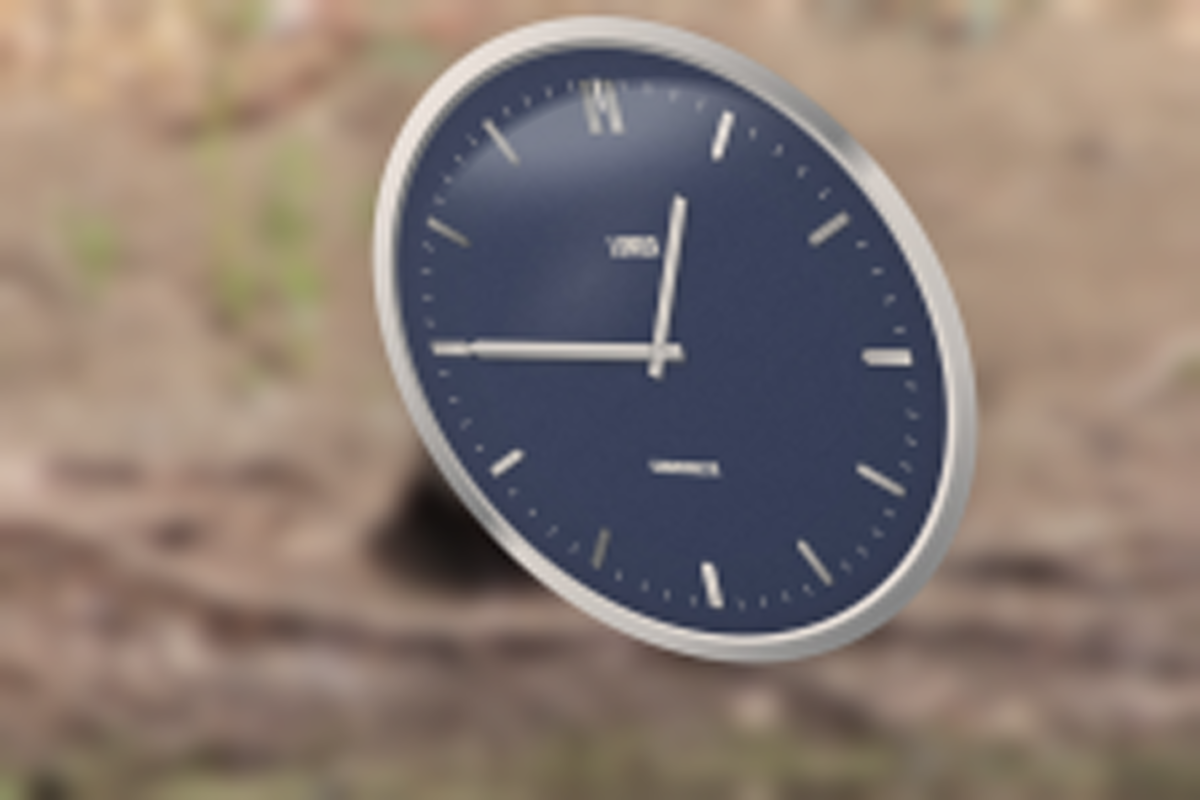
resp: 12h45
